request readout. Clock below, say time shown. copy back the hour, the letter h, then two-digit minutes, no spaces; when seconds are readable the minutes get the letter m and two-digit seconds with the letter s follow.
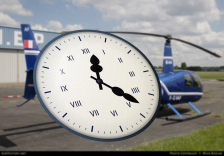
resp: 12h23
